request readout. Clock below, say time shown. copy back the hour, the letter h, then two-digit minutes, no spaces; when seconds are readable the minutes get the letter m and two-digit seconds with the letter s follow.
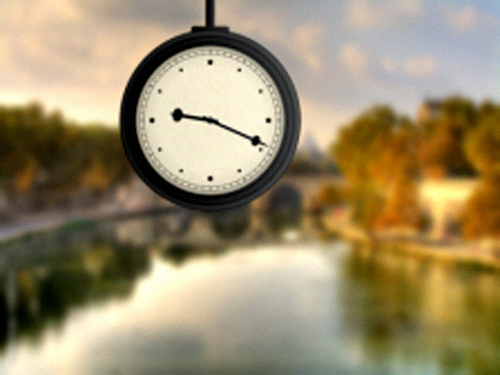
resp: 9h19
